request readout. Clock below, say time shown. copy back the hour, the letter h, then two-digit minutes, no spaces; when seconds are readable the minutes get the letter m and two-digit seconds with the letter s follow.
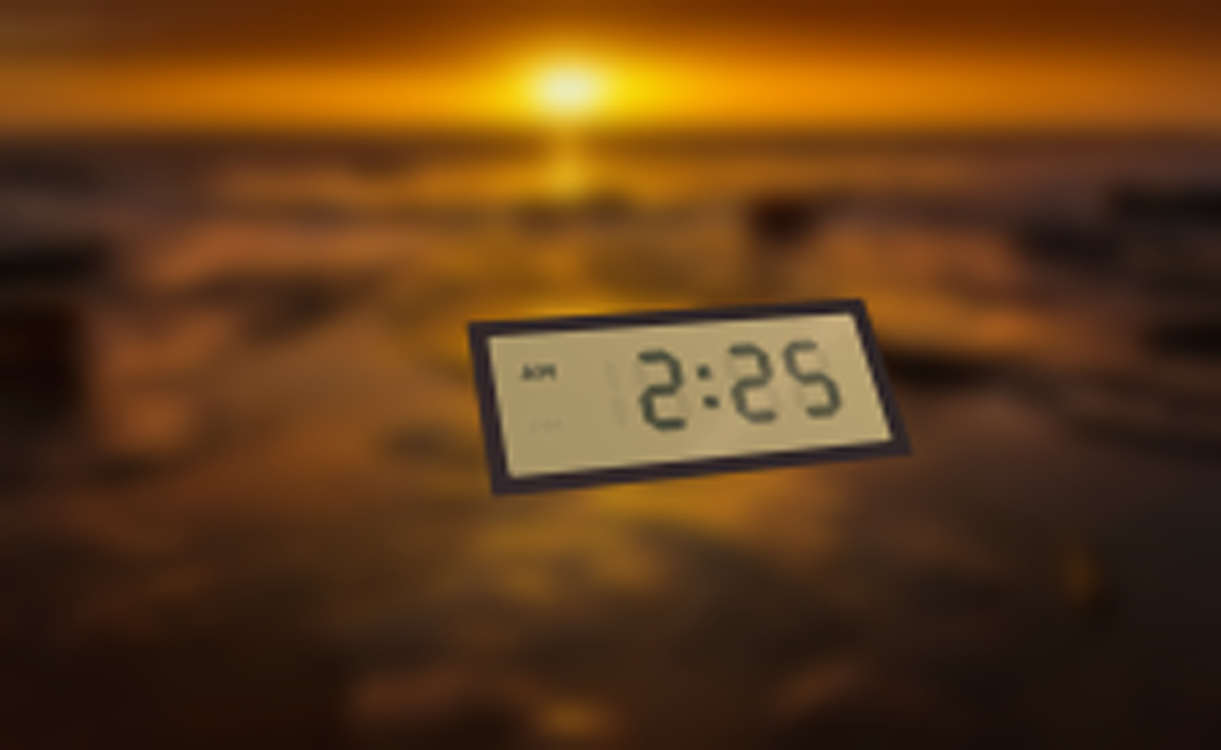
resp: 2h25
